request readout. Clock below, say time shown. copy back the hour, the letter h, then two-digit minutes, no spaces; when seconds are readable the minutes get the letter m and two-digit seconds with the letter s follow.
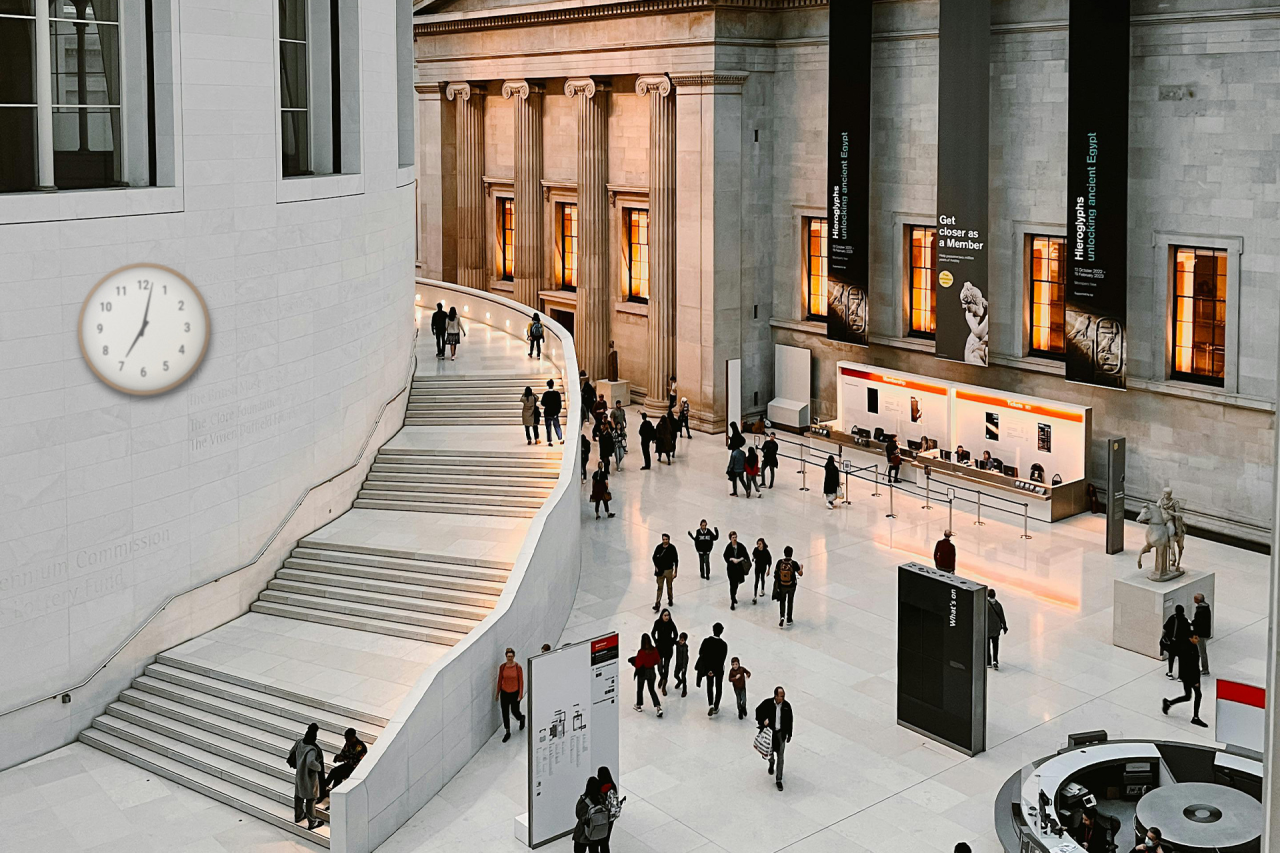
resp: 7h02
